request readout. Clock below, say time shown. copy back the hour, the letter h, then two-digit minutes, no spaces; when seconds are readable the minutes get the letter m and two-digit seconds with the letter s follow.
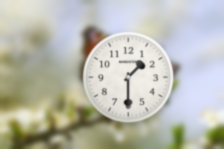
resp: 1h30
